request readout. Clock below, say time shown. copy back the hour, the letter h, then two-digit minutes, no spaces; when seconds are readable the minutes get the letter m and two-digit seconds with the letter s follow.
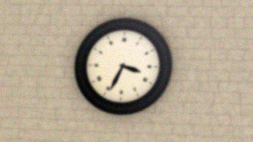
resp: 3h34
